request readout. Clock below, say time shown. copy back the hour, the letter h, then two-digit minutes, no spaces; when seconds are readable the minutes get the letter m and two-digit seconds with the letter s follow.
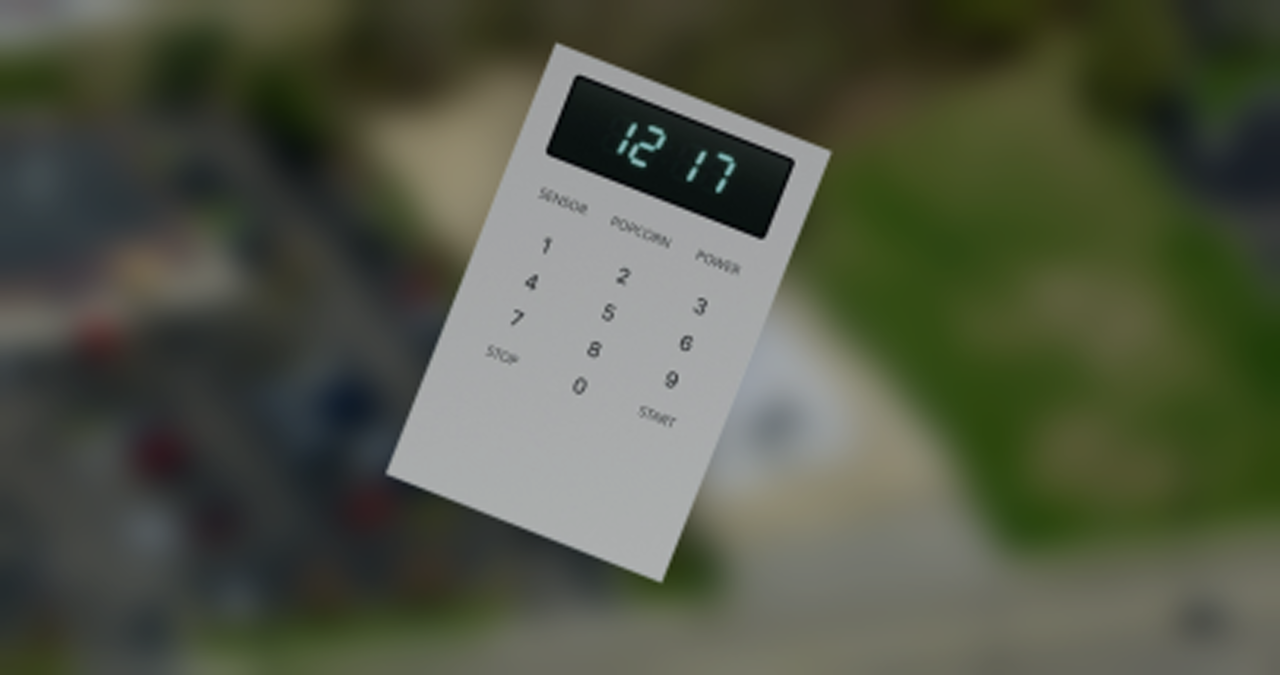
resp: 12h17
